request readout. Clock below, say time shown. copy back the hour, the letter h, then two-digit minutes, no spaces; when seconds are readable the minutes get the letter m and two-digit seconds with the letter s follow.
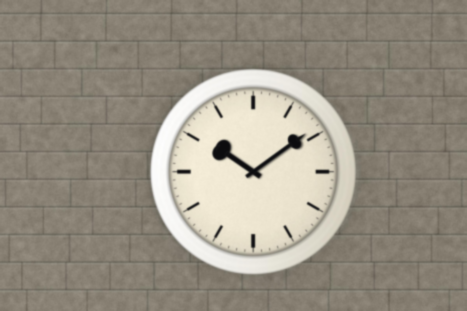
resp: 10h09
